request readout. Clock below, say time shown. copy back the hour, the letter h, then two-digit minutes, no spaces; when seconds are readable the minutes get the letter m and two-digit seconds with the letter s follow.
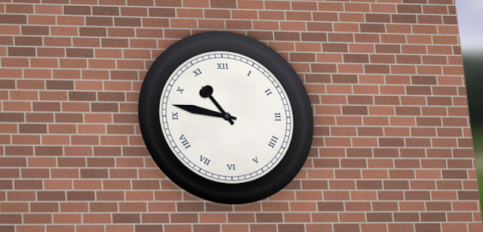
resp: 10h47
